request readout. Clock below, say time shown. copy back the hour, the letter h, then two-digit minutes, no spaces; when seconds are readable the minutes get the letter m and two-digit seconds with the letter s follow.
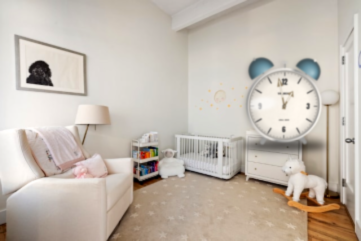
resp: 12h58
